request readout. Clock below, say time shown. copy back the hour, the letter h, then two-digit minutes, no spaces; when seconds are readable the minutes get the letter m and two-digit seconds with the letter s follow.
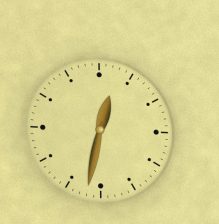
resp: 12h32
